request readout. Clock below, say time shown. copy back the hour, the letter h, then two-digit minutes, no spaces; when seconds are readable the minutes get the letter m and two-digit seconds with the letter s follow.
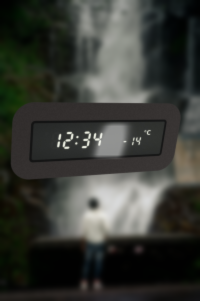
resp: 12h34
